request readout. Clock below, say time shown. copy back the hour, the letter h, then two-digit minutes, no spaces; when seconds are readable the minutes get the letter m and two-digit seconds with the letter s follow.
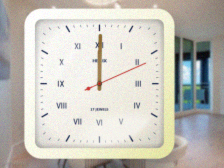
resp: 12h00m11s
